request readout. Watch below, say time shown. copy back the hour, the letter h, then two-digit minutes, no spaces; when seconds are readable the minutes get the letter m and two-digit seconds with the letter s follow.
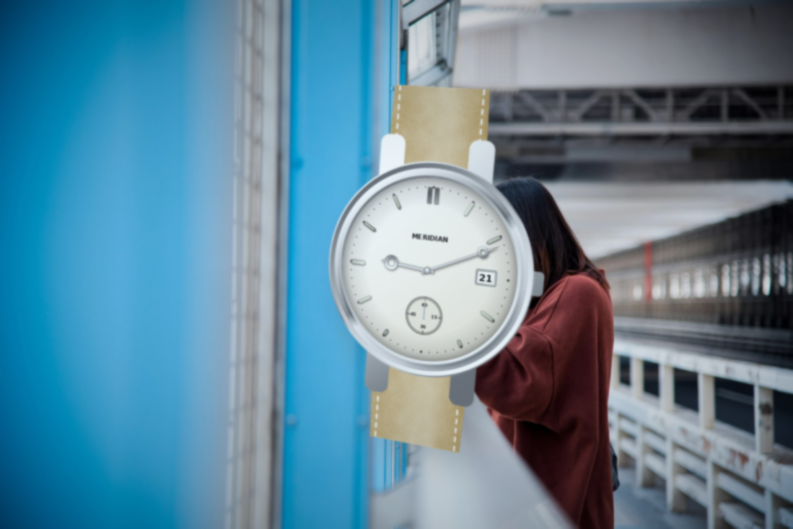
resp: 9h11
